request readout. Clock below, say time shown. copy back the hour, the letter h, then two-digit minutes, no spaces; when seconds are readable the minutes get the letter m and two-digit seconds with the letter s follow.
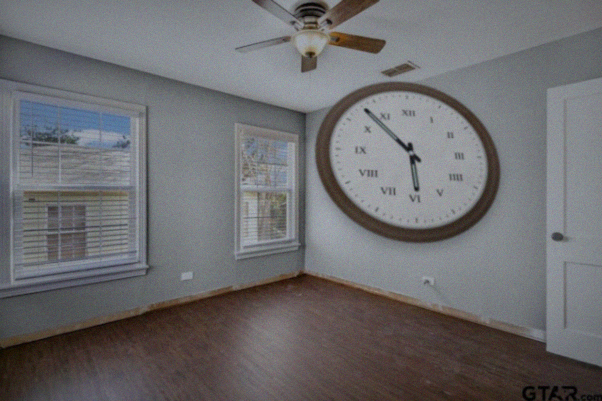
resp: 5h53
